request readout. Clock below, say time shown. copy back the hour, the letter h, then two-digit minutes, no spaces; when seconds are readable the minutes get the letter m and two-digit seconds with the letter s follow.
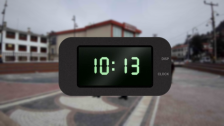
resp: 10h13
